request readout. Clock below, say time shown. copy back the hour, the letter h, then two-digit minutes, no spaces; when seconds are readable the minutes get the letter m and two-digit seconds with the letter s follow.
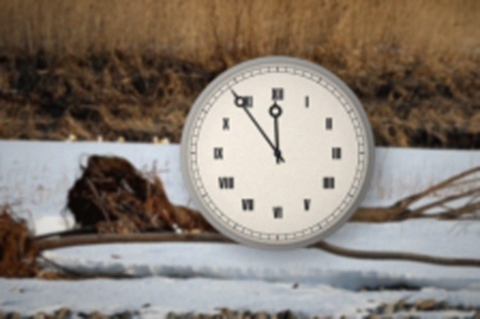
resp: 11h54
